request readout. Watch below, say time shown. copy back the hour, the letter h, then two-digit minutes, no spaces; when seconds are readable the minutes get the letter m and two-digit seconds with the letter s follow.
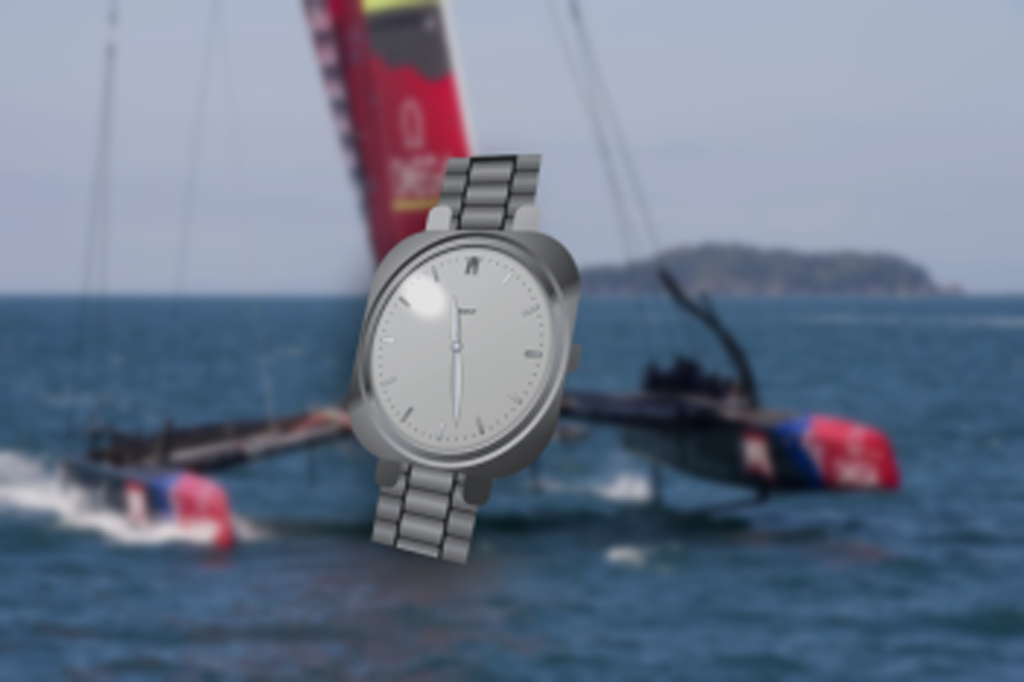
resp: 11h28
